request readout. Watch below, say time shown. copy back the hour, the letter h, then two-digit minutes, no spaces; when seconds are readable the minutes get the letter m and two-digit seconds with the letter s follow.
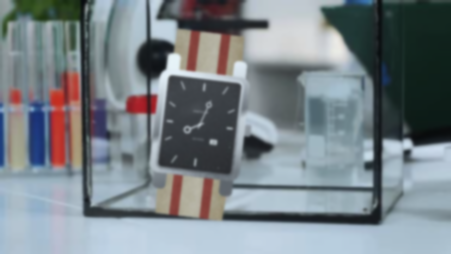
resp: 8h03
